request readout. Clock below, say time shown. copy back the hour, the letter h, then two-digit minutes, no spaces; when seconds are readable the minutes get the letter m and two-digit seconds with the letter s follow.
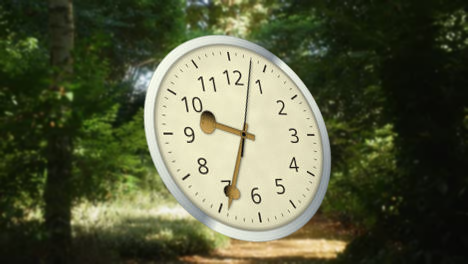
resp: 9h34m03s
